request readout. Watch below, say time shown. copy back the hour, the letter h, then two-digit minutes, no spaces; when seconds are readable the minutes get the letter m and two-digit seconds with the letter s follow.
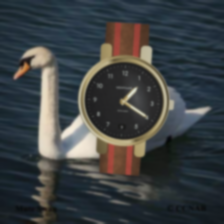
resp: 1h20
